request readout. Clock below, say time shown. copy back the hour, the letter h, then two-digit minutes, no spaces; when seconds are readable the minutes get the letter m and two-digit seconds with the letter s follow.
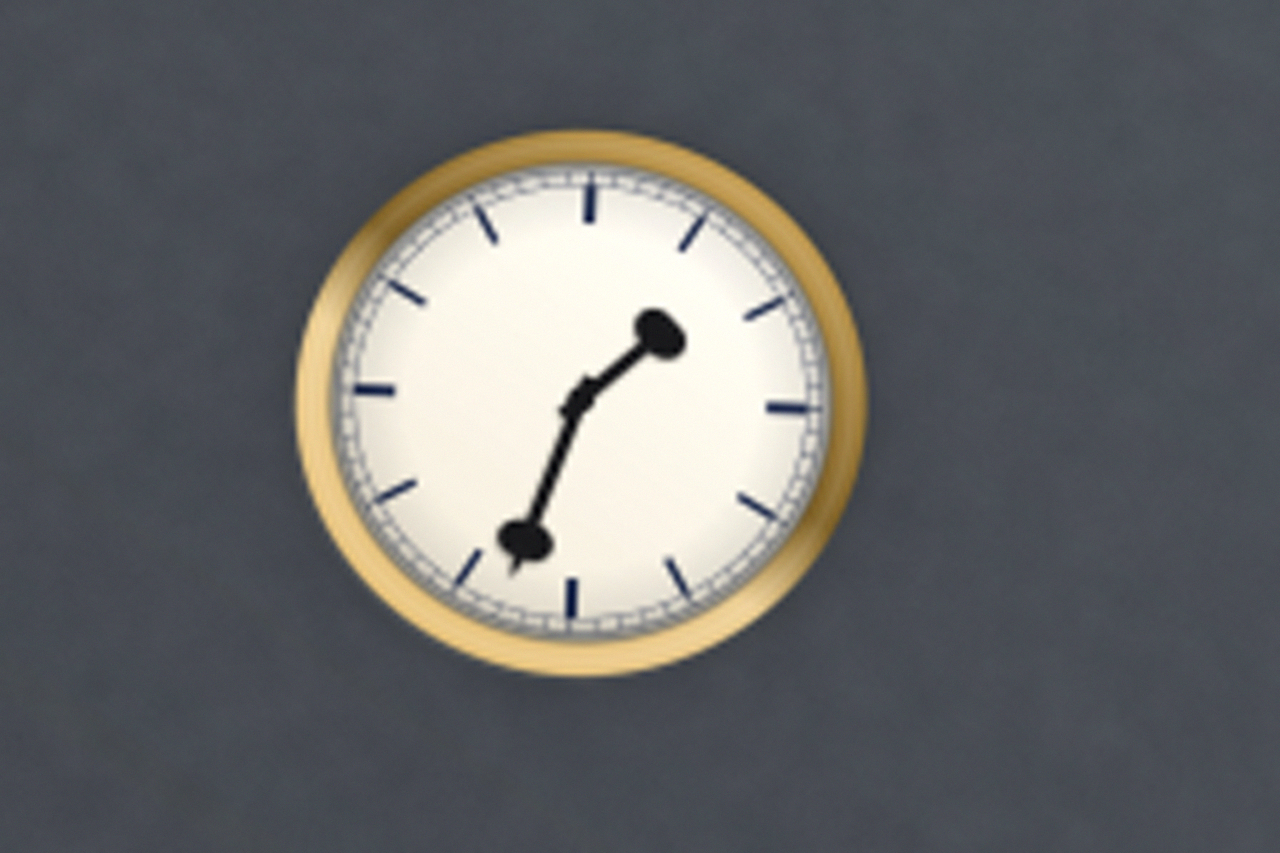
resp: 1h33
